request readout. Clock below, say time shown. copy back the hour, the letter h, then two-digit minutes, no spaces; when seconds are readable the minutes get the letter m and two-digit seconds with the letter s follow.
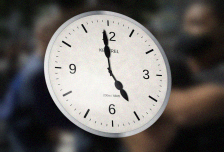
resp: 4h59
